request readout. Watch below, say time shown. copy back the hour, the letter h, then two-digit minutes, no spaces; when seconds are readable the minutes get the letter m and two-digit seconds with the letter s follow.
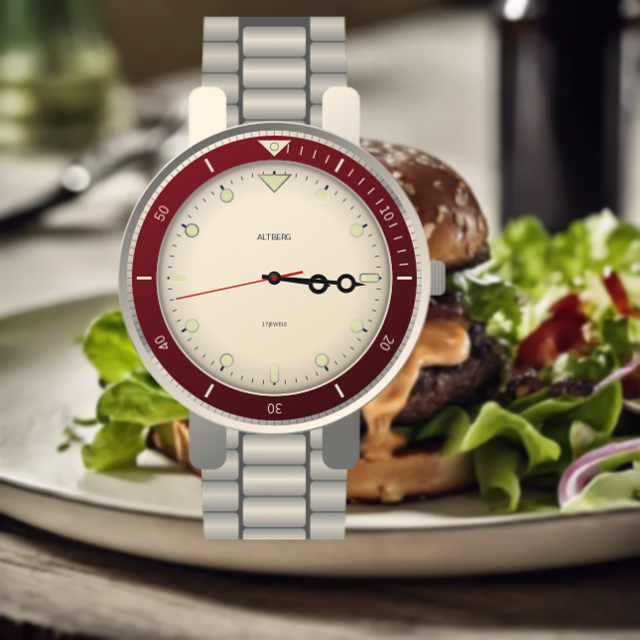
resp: 3h15m43s
